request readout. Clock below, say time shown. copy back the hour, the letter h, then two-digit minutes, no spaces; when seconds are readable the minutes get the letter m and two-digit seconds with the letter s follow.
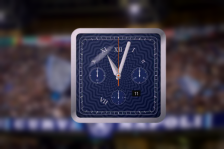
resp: 11h03
